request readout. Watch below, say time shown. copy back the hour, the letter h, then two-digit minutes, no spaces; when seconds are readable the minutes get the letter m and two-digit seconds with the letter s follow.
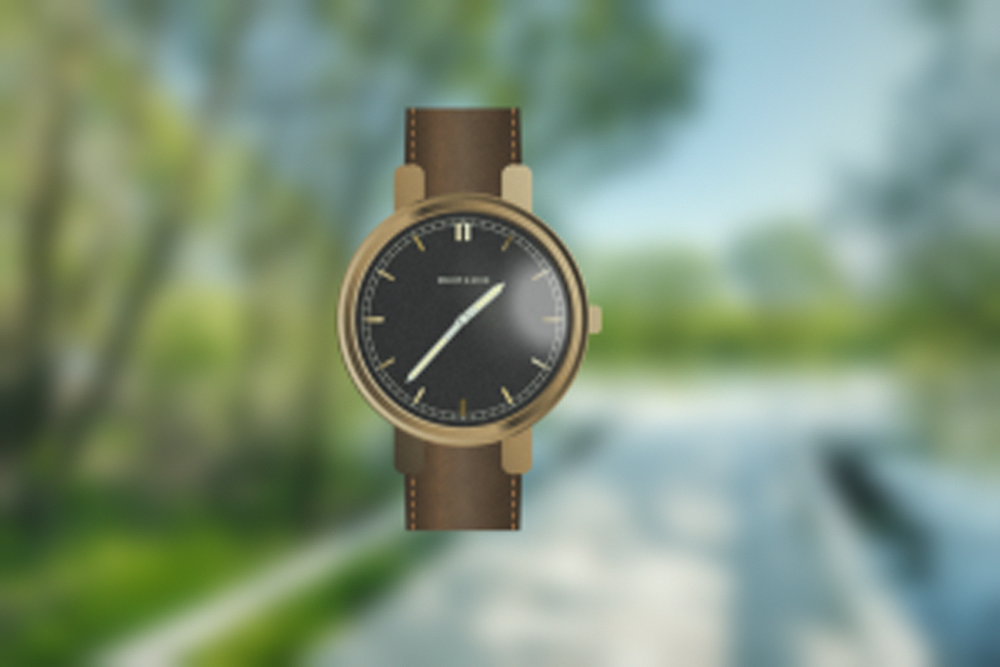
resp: 1h37
